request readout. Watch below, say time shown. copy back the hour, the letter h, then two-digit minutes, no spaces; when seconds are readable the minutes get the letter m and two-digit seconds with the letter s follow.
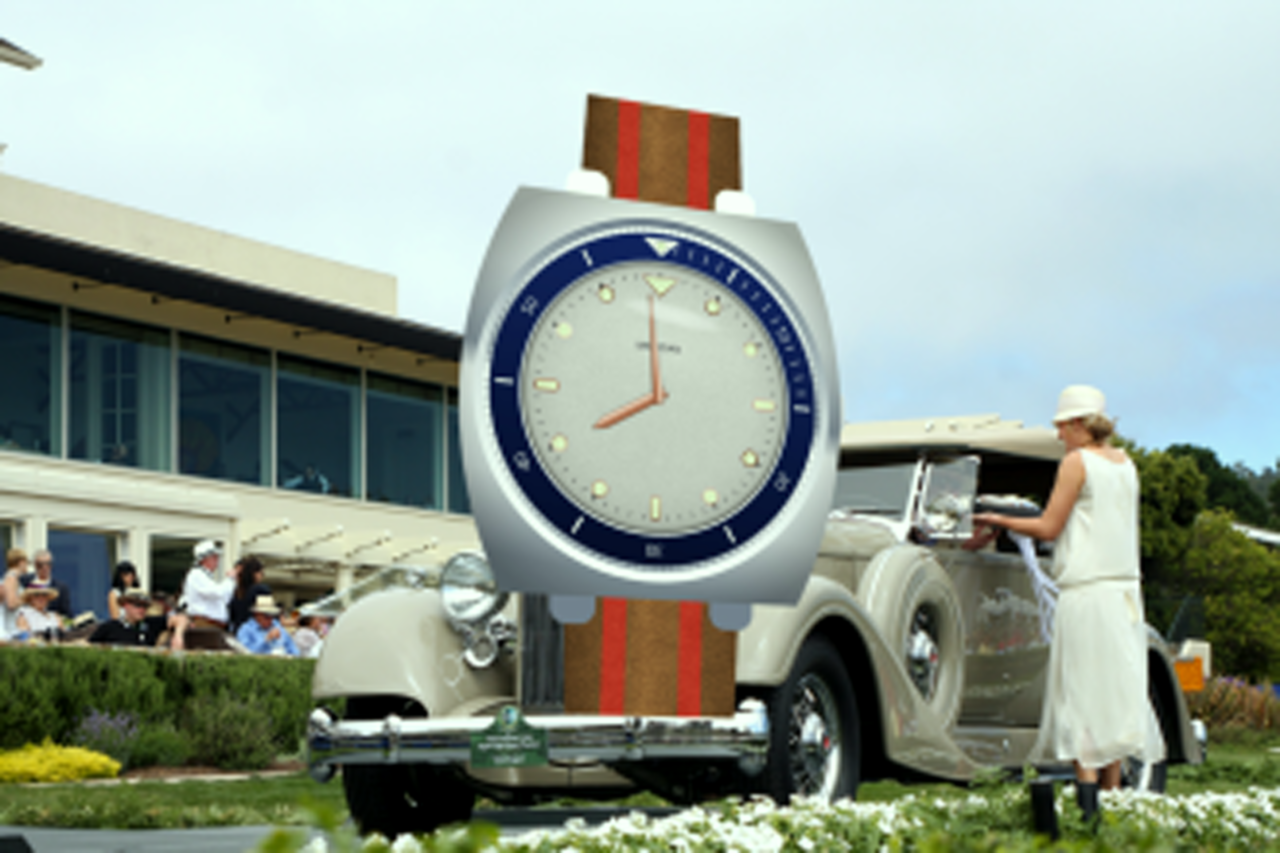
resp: 7h59
